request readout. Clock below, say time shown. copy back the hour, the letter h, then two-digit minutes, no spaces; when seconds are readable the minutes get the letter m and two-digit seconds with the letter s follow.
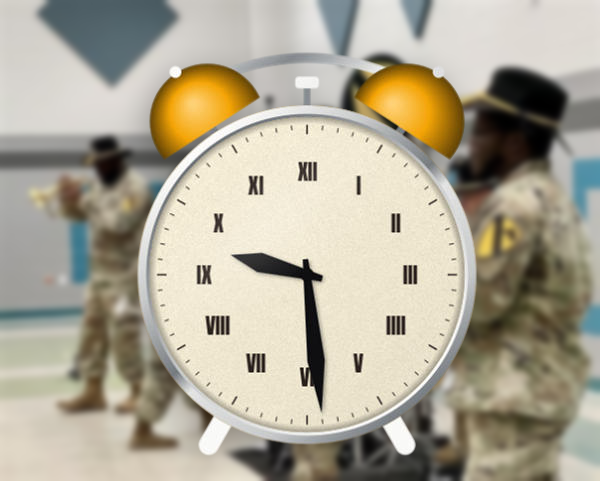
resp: 9h29
